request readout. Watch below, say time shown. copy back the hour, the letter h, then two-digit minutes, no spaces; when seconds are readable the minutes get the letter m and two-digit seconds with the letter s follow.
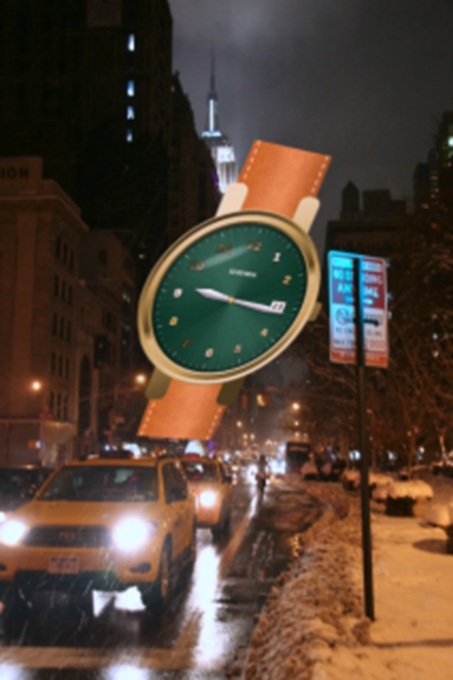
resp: 9h16
